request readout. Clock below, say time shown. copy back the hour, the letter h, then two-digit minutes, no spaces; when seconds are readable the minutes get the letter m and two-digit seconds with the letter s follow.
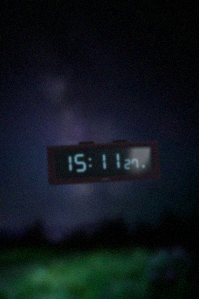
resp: 15h11
